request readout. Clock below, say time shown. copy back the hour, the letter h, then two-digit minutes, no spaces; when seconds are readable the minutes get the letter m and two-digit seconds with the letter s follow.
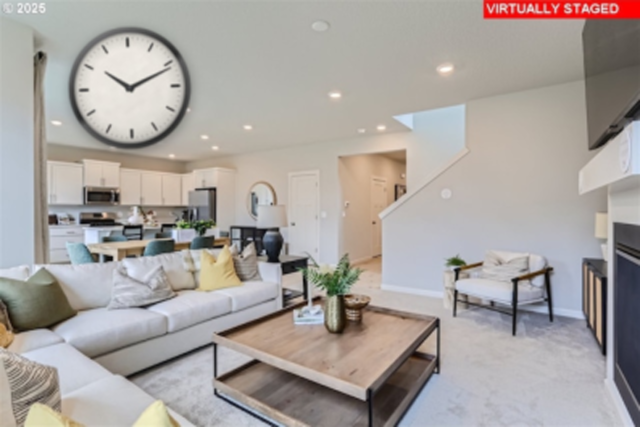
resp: 10h11
